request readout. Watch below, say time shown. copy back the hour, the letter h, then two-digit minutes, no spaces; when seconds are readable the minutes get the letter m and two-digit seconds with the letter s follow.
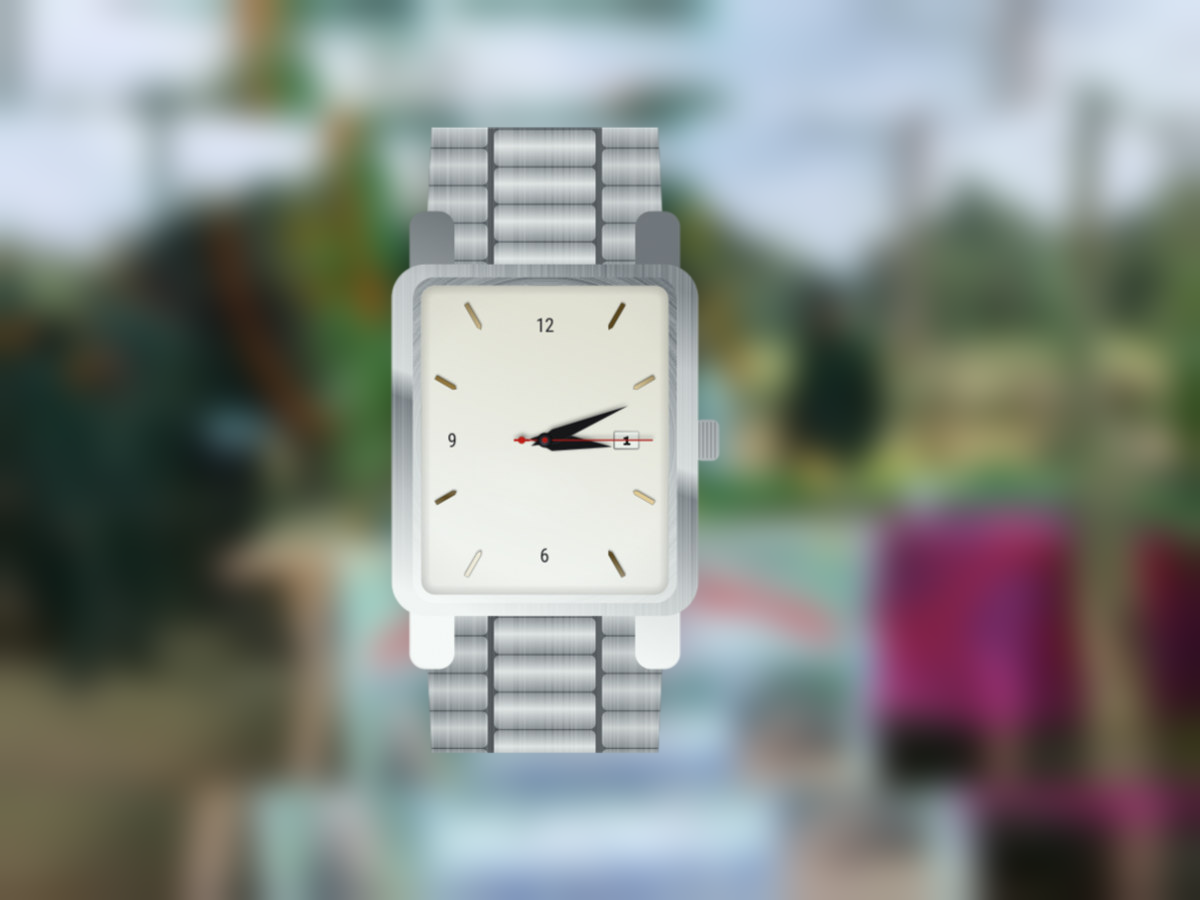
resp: 3h11m15s
